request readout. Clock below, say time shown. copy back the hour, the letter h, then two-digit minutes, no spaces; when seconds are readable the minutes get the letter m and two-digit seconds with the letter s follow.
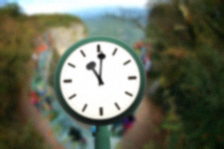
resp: 11h01
